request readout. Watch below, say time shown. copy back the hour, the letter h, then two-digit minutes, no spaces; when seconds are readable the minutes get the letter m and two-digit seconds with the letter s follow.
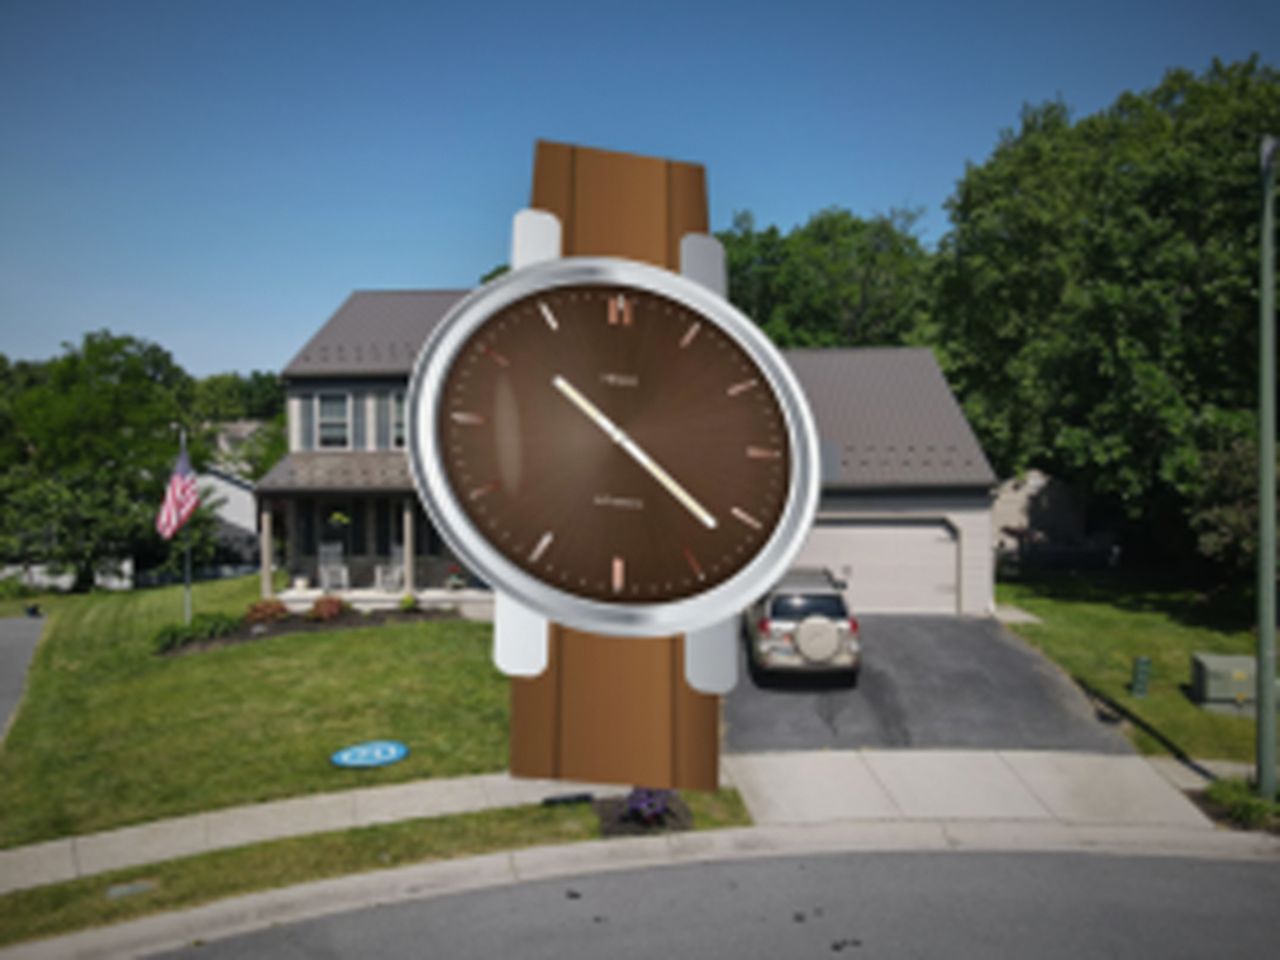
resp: 10h22
